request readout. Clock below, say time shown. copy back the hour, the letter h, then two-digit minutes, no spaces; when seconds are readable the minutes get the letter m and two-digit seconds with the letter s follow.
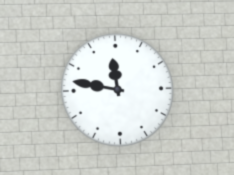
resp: 11h47
